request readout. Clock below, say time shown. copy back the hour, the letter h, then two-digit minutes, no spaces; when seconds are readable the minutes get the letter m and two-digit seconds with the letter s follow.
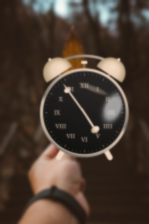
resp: 4h54
